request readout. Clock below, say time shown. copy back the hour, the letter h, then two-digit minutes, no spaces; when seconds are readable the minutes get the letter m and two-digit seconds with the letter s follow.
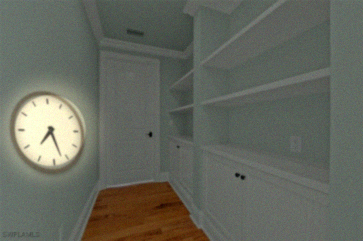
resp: 7h27
